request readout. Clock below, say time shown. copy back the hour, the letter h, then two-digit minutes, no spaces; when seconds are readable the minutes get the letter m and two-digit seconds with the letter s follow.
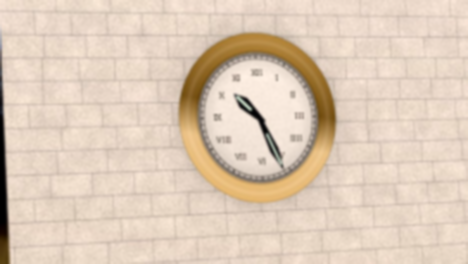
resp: 10h26
